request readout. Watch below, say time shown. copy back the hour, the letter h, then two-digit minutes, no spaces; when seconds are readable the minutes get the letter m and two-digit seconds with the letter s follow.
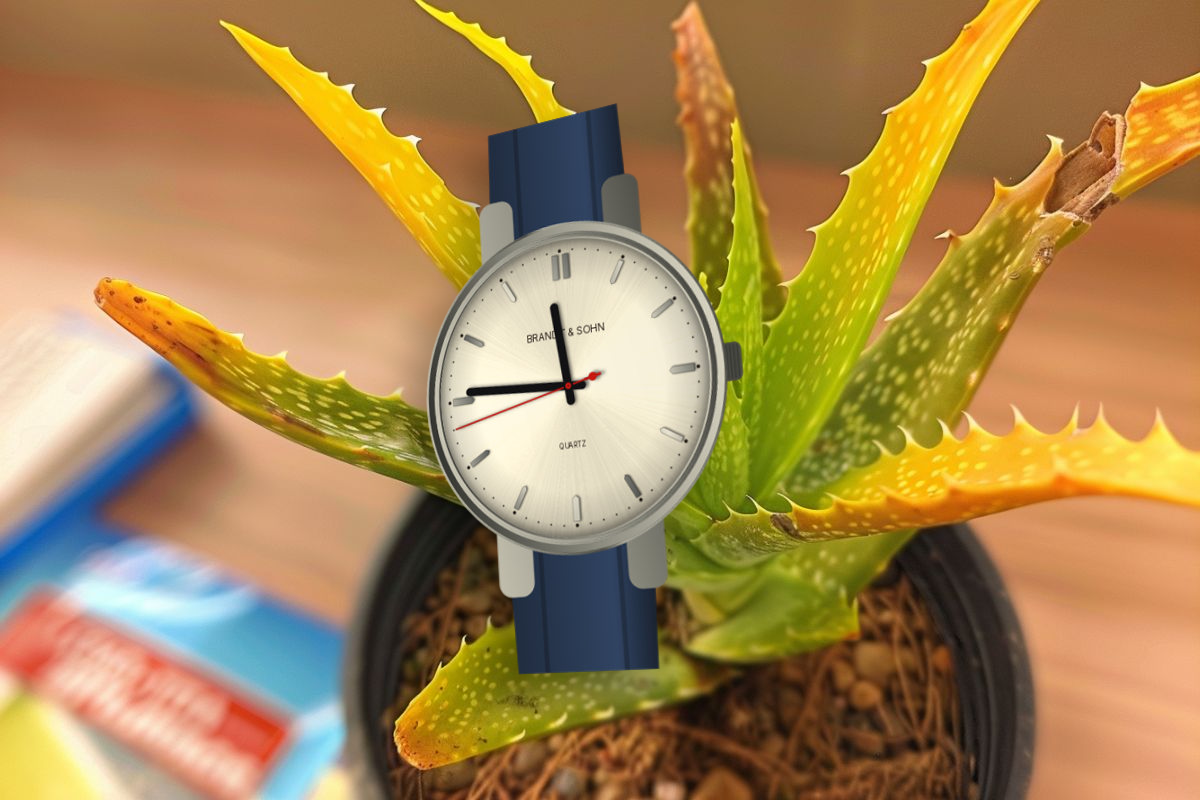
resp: 11h45m43s
